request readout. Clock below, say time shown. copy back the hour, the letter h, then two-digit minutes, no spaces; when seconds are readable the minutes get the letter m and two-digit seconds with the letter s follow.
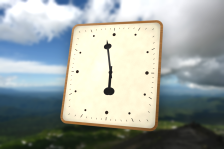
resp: 5h58
